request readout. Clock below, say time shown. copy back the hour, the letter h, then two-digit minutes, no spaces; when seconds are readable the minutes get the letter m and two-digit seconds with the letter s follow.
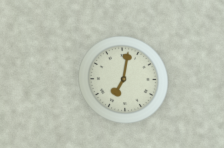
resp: 7h02
